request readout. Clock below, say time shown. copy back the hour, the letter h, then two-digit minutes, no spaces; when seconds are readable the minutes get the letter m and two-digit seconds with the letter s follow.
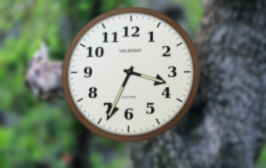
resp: 3h34
